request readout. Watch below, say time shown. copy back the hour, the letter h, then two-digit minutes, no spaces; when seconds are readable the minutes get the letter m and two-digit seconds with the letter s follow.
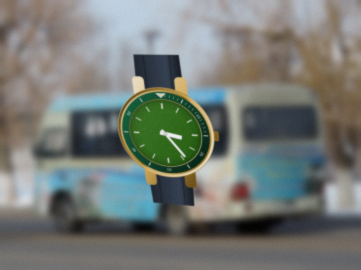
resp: 3h24
